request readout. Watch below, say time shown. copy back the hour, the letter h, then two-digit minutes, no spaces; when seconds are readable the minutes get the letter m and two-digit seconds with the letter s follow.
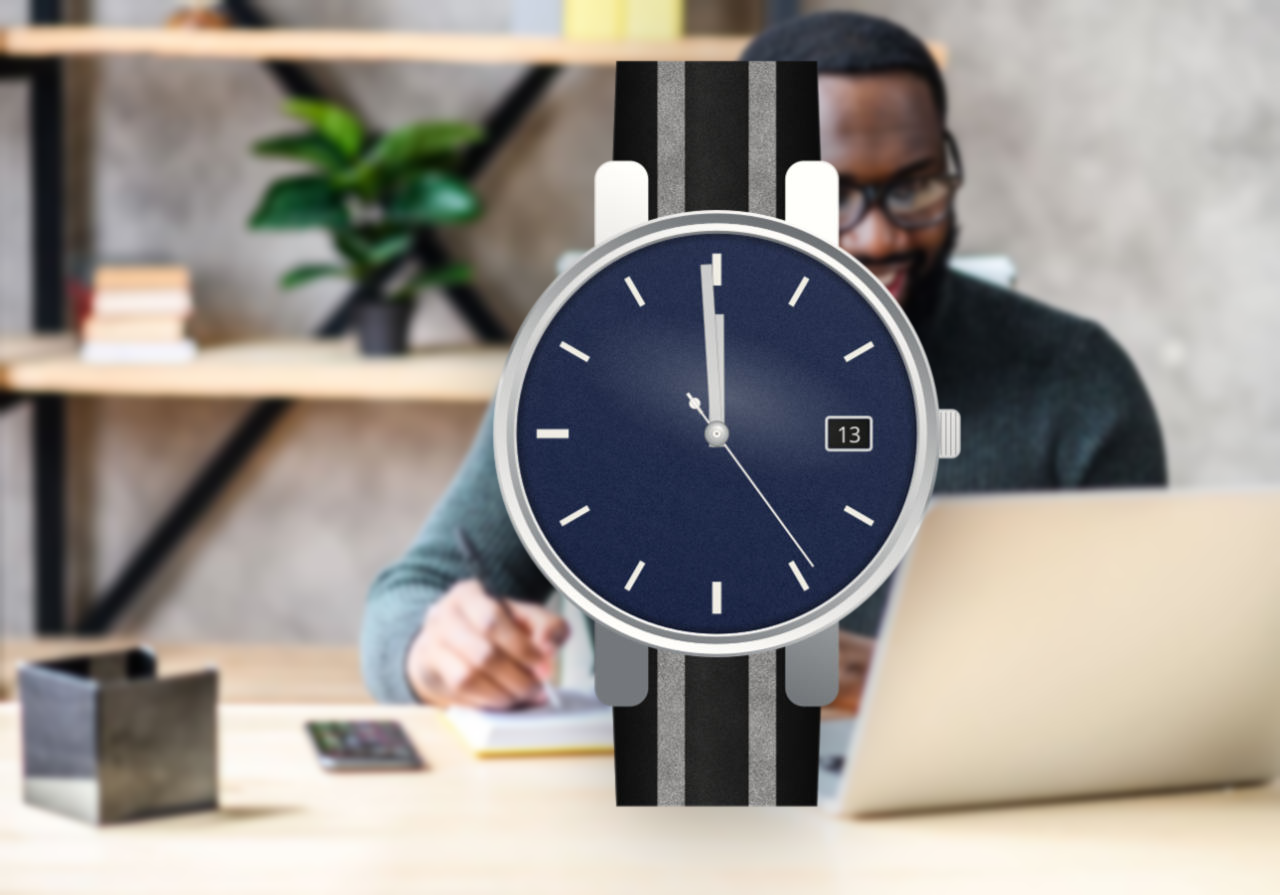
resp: 11h59m24s
